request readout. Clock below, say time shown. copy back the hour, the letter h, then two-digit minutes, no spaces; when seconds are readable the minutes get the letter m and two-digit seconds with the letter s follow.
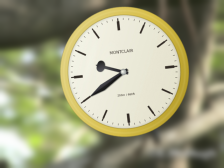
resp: 9h40
